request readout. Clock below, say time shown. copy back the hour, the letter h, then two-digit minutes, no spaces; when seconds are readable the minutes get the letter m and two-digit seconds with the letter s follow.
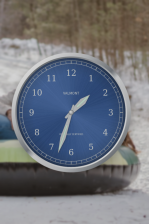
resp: 1h33
